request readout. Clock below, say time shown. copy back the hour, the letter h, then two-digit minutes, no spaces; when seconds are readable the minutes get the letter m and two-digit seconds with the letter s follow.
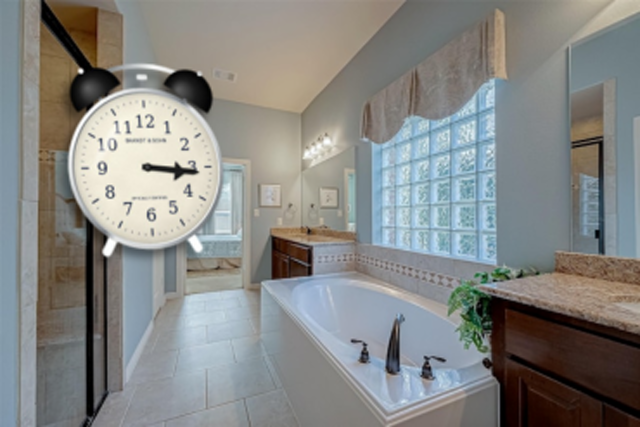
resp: 3h16
